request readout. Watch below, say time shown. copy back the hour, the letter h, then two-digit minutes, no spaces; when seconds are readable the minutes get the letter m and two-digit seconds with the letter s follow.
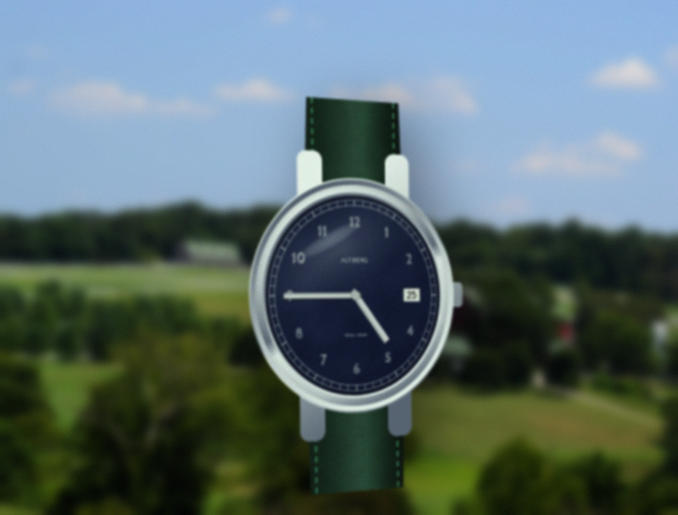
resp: 4h45
